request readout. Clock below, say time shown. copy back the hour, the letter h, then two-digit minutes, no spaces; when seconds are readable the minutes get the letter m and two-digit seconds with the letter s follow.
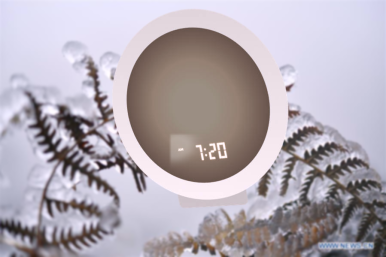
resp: 7h20
